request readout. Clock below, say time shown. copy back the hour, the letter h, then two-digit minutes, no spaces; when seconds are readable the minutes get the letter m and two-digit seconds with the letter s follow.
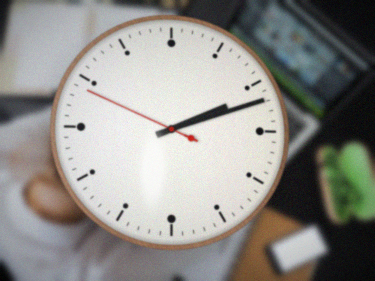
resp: 2h11m49s
